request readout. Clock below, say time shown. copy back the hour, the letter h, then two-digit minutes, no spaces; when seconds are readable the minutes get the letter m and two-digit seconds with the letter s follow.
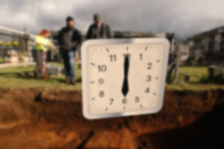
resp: 6h00
